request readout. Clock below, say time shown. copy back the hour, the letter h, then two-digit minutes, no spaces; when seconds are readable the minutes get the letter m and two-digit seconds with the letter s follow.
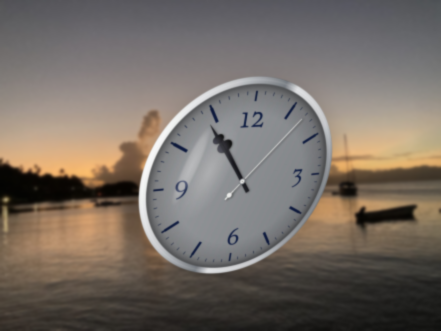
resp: 10h54m07s
